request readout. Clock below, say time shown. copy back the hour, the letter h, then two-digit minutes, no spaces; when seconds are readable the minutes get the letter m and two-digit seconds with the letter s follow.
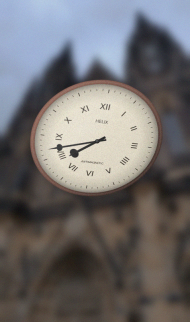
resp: 7h42
